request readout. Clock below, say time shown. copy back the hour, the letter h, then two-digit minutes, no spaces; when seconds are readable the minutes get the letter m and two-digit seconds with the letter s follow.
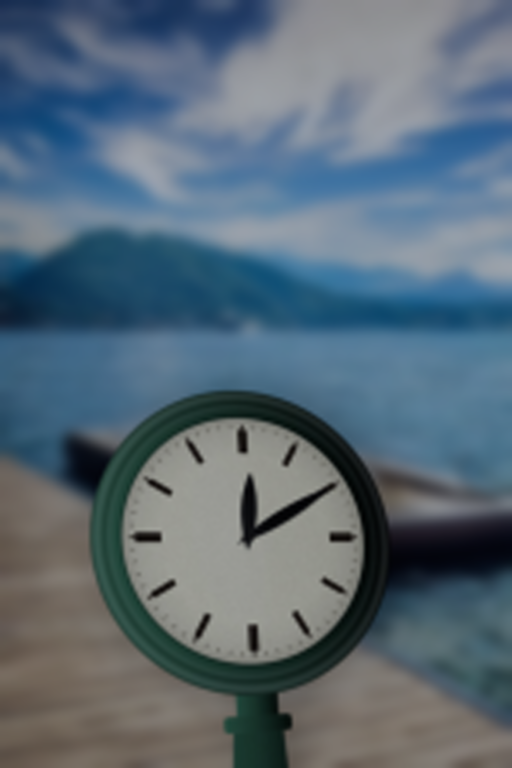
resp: 12h10
